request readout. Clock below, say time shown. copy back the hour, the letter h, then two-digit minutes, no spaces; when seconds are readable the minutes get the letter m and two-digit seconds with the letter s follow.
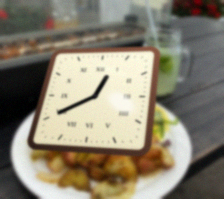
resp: 12h40
